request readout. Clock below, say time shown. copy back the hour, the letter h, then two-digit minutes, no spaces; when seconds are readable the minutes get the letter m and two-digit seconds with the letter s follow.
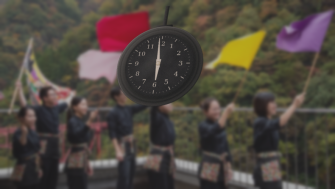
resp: 5h59
